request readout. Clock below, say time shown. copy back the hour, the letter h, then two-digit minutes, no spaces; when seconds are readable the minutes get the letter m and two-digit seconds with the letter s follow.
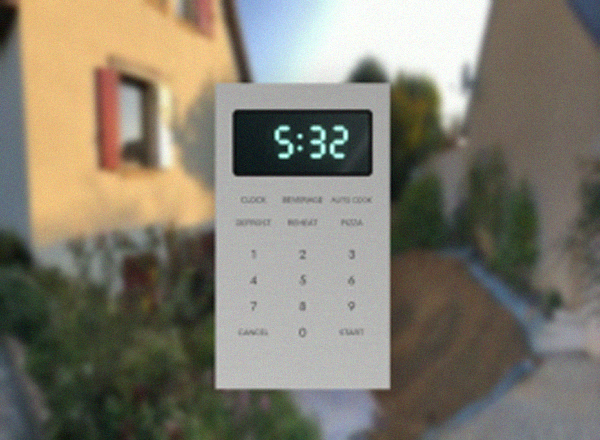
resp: 5h32
